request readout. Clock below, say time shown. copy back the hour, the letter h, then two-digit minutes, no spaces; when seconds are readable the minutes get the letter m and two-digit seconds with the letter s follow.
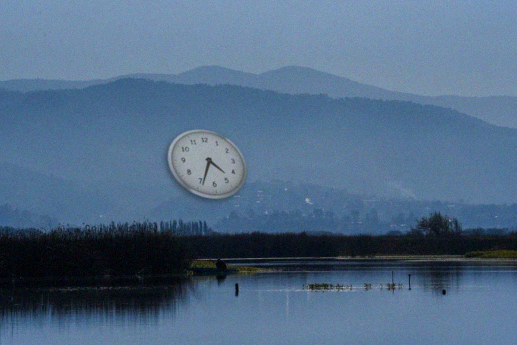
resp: 4h34
